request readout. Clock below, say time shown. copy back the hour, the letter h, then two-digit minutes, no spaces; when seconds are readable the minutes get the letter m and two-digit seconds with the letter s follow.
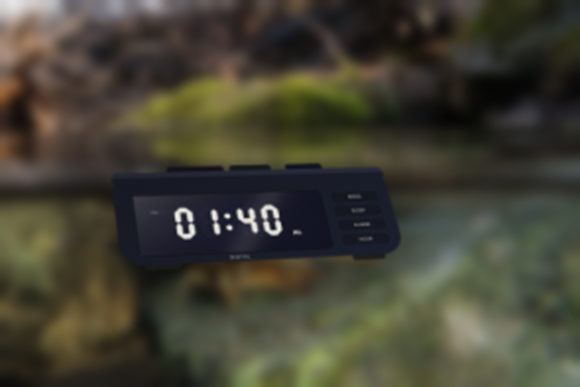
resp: 1h40
